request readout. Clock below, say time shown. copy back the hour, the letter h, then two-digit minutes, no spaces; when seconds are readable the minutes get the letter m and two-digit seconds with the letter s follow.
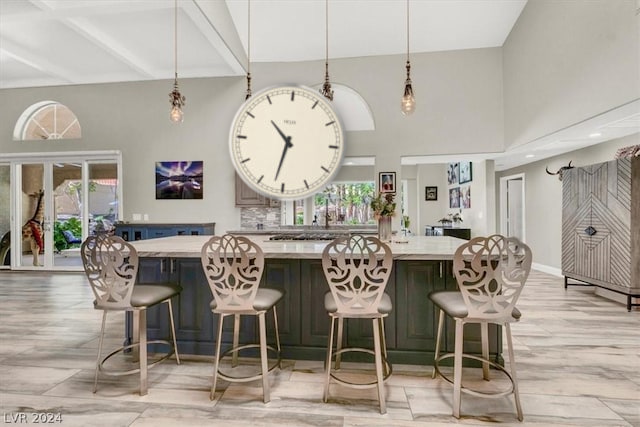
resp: 10h32
